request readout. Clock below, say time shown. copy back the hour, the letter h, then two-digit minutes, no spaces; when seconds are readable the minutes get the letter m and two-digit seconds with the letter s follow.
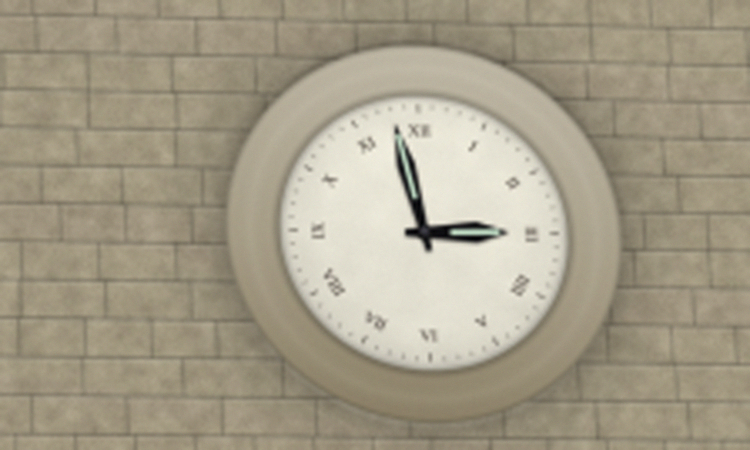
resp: 2h58
